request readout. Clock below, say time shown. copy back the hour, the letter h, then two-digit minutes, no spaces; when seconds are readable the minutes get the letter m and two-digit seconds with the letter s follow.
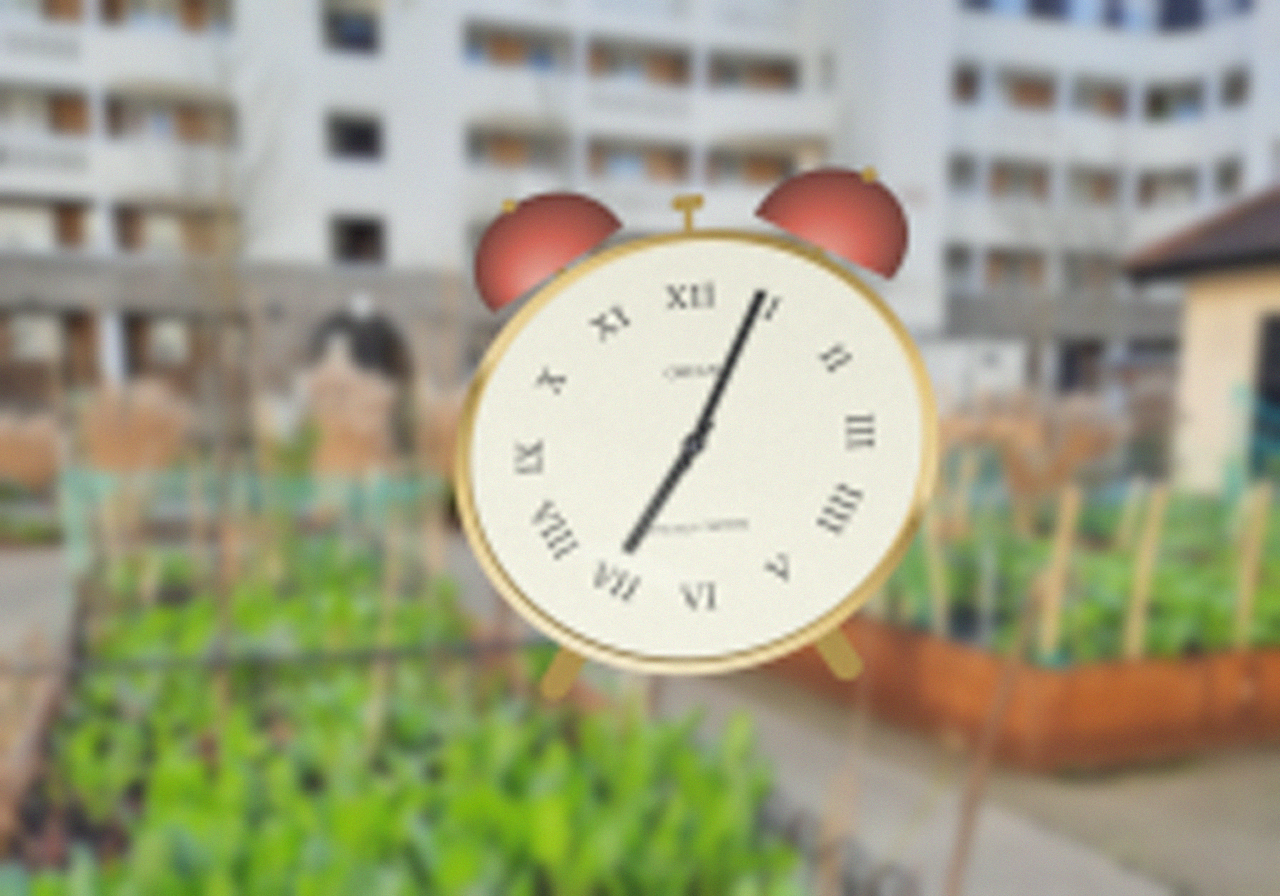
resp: 7h04
